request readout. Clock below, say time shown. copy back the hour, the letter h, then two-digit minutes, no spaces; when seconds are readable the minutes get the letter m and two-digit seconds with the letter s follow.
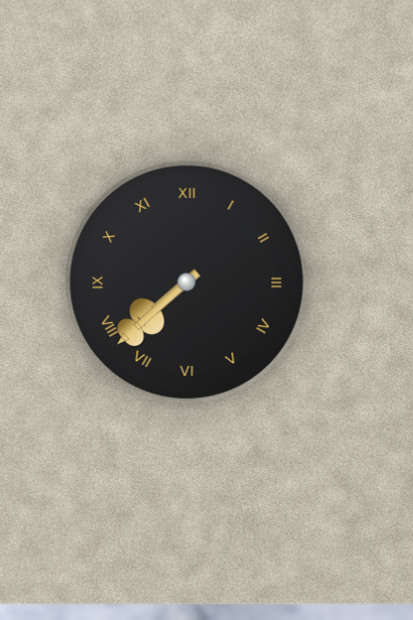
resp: 7h38
